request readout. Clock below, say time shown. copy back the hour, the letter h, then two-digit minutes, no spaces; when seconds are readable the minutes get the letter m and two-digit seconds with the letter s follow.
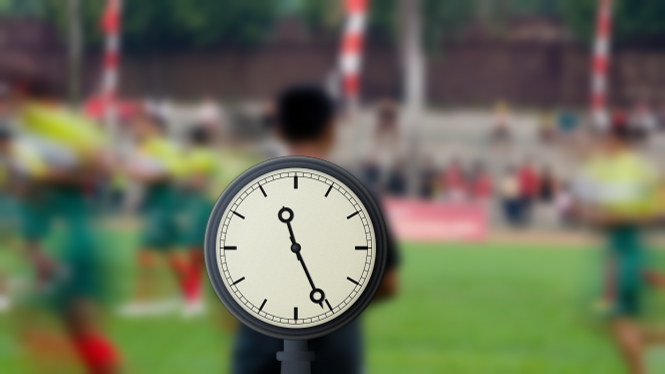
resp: 11h26
